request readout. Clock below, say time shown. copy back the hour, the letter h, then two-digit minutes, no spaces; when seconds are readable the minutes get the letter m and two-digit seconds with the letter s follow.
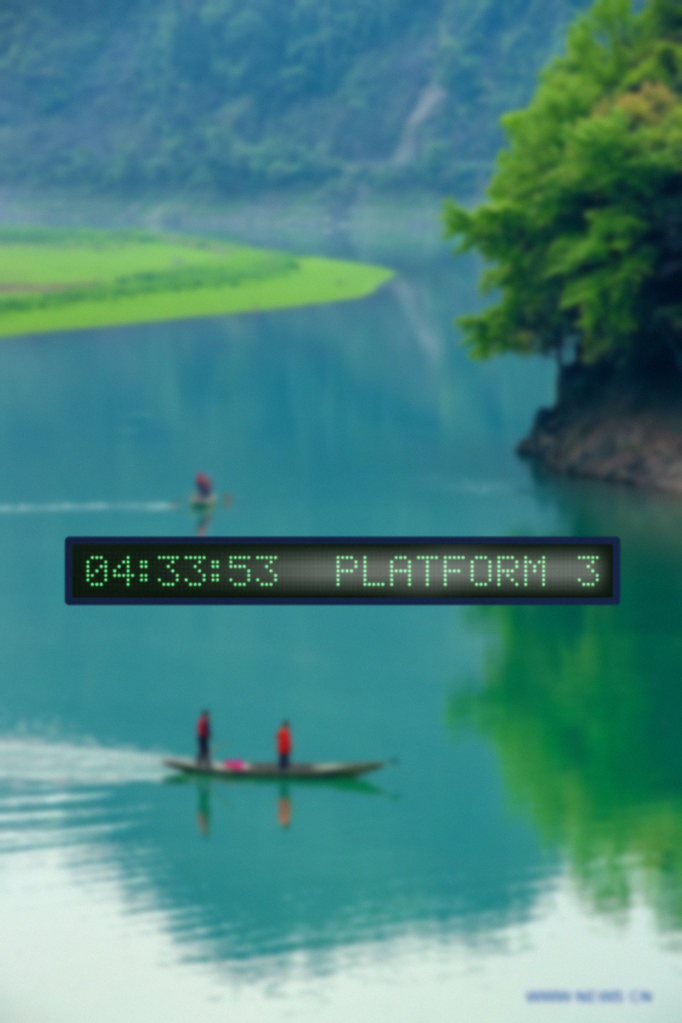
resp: 4h33m53s
